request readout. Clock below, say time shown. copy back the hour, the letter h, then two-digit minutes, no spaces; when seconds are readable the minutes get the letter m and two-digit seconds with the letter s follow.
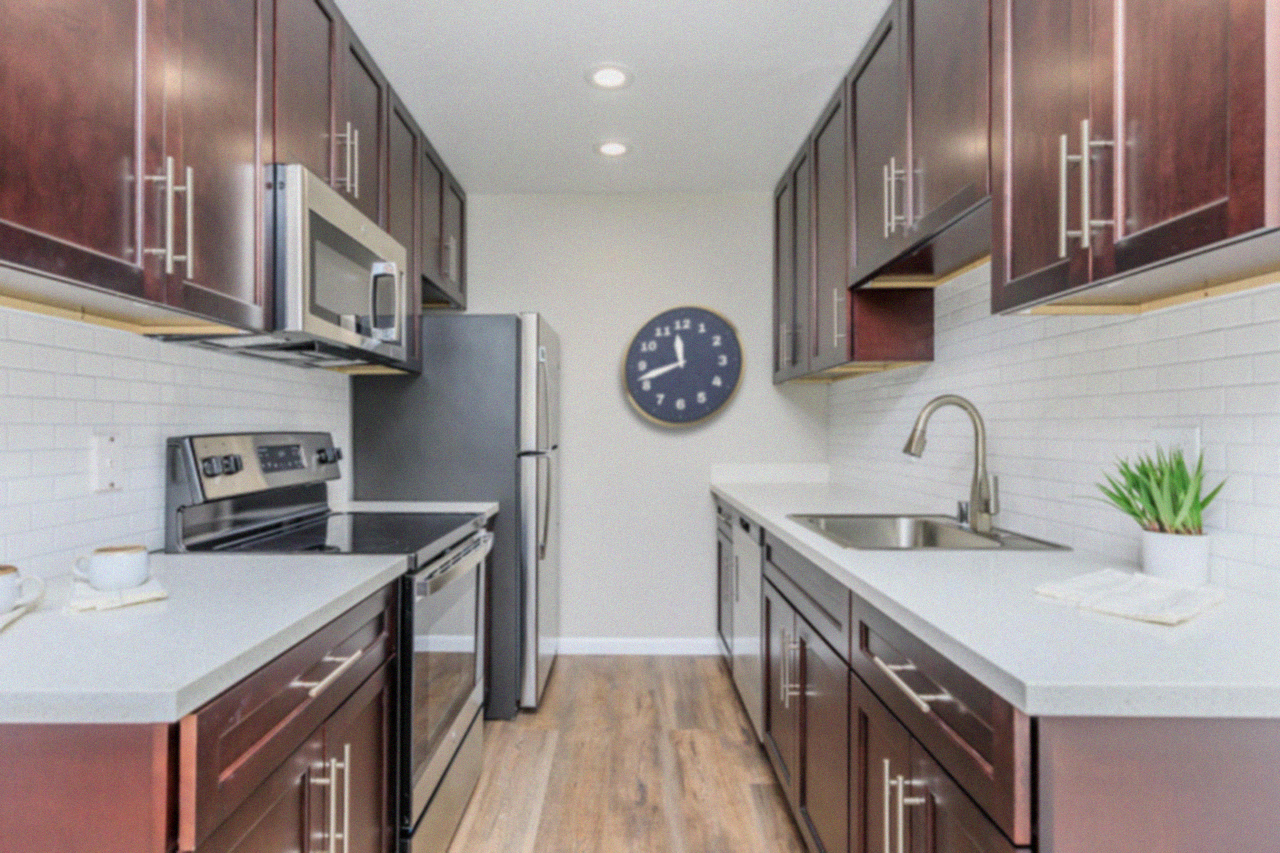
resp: 11h42
